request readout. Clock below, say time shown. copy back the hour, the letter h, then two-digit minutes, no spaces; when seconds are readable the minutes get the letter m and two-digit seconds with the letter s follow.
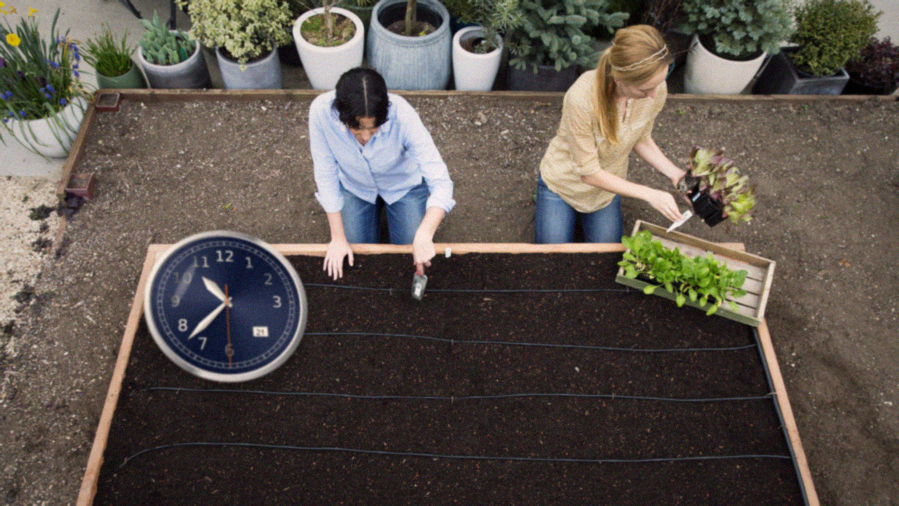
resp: 10h37m30s
